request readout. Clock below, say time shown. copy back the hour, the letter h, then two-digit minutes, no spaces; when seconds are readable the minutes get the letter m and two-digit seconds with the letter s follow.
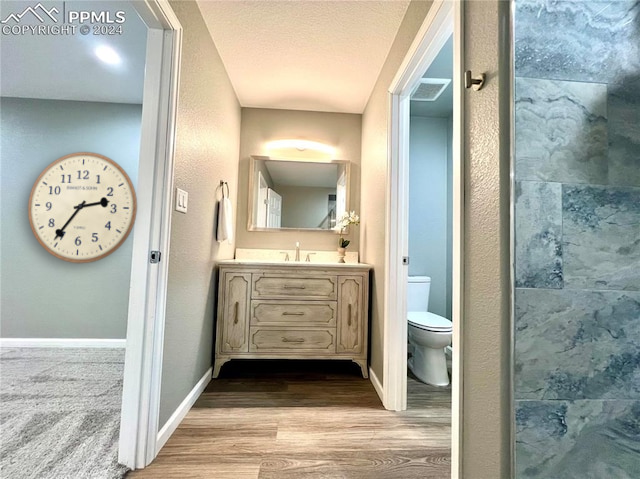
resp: 2h36
